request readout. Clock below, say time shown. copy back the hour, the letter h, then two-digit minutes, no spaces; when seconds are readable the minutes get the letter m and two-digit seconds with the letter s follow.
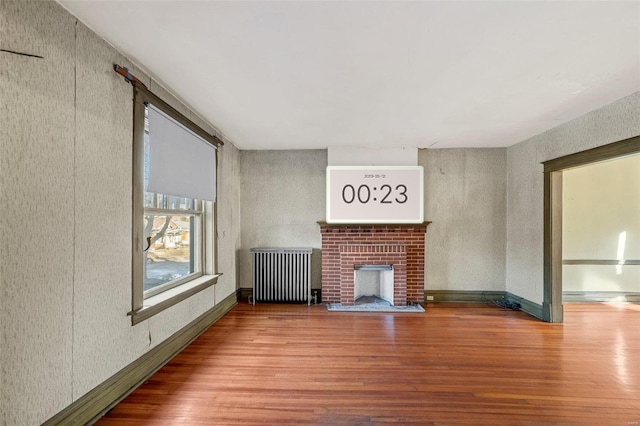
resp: 0h23
